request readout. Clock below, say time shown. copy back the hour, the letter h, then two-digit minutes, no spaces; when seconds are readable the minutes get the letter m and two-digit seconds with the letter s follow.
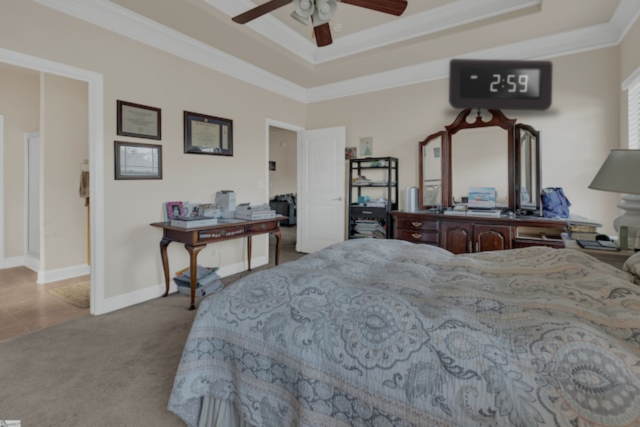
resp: 2h59
